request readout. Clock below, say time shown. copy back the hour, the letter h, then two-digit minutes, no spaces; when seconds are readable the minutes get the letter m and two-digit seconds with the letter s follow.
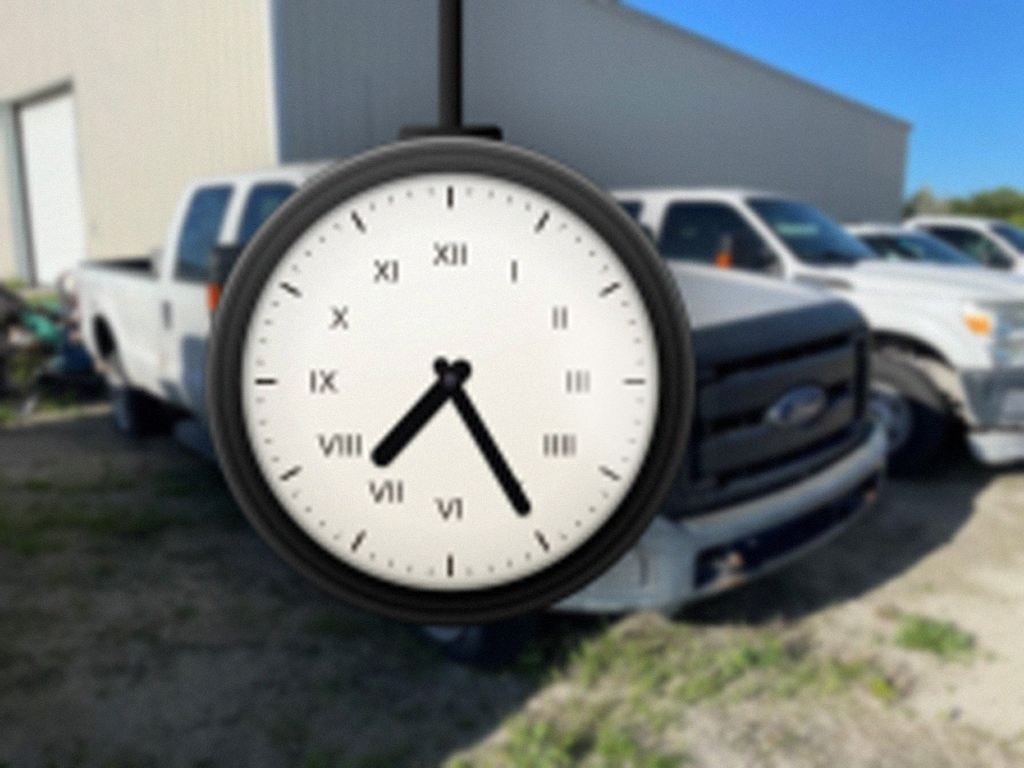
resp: 7h25
